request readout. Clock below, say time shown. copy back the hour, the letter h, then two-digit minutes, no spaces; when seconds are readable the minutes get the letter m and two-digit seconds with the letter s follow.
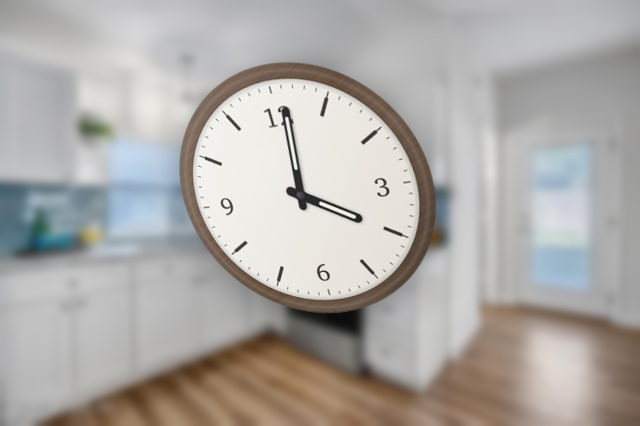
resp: 4h01
